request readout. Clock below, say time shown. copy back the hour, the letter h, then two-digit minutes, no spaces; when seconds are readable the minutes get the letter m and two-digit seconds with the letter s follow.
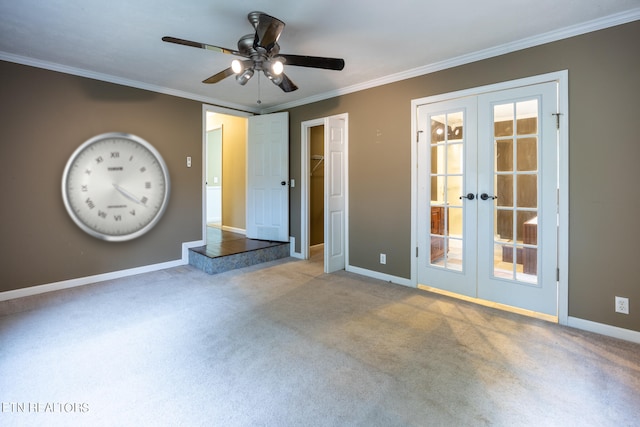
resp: 4h21
